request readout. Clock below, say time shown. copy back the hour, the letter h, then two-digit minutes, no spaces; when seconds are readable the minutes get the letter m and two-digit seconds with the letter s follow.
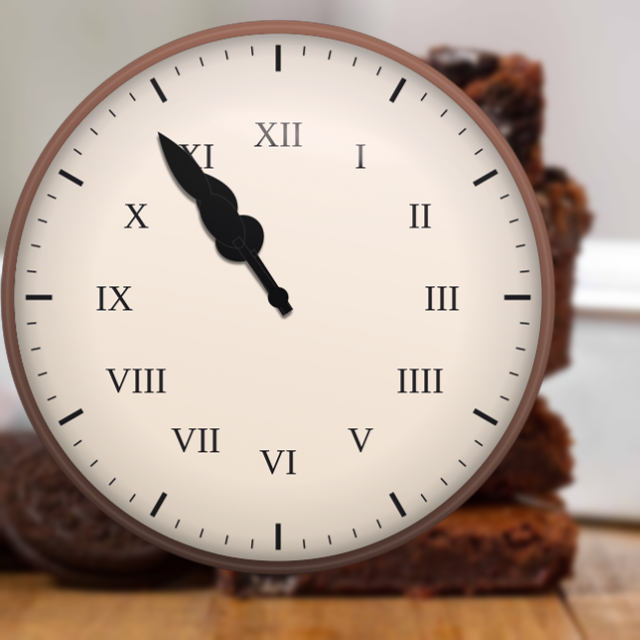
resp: 10h54
